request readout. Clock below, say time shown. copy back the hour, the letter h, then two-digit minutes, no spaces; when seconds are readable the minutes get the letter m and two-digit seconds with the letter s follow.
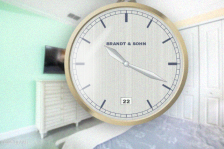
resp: 10h19
